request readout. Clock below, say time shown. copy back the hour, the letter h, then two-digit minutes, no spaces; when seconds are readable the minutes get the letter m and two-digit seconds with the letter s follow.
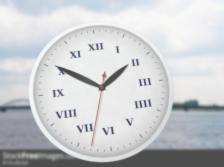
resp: 1h50m33s
